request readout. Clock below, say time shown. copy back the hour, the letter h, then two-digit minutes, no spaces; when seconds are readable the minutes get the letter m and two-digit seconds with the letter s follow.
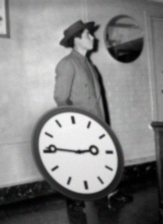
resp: 2h46
